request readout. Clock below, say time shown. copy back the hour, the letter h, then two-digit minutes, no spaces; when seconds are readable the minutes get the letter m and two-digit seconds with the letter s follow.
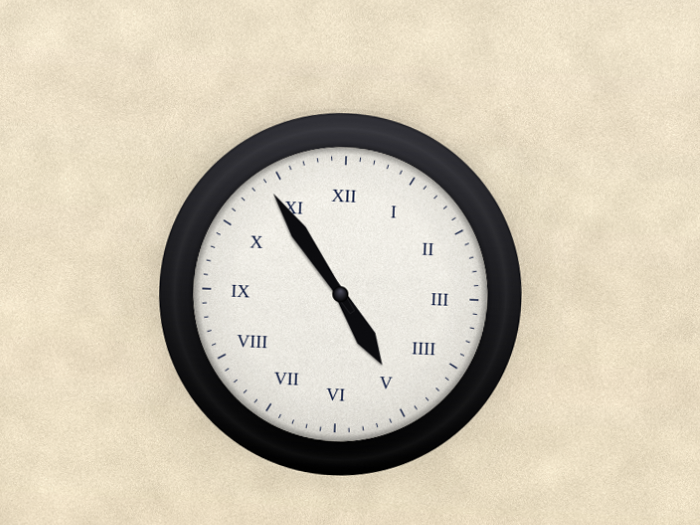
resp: 4h54
